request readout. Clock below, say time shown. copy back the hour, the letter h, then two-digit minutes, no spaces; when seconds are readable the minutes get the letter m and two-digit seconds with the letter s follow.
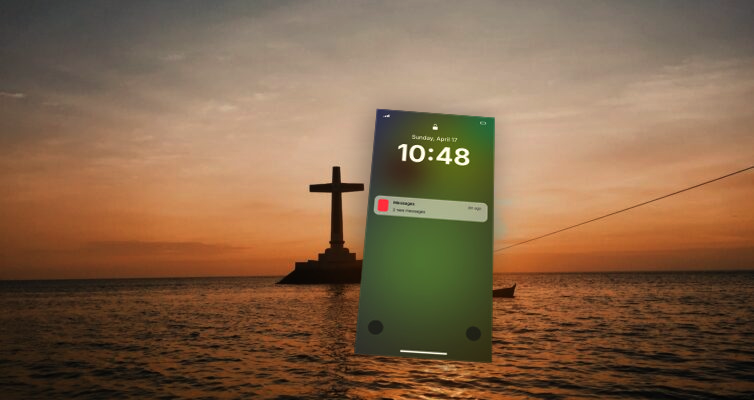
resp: 10h48
